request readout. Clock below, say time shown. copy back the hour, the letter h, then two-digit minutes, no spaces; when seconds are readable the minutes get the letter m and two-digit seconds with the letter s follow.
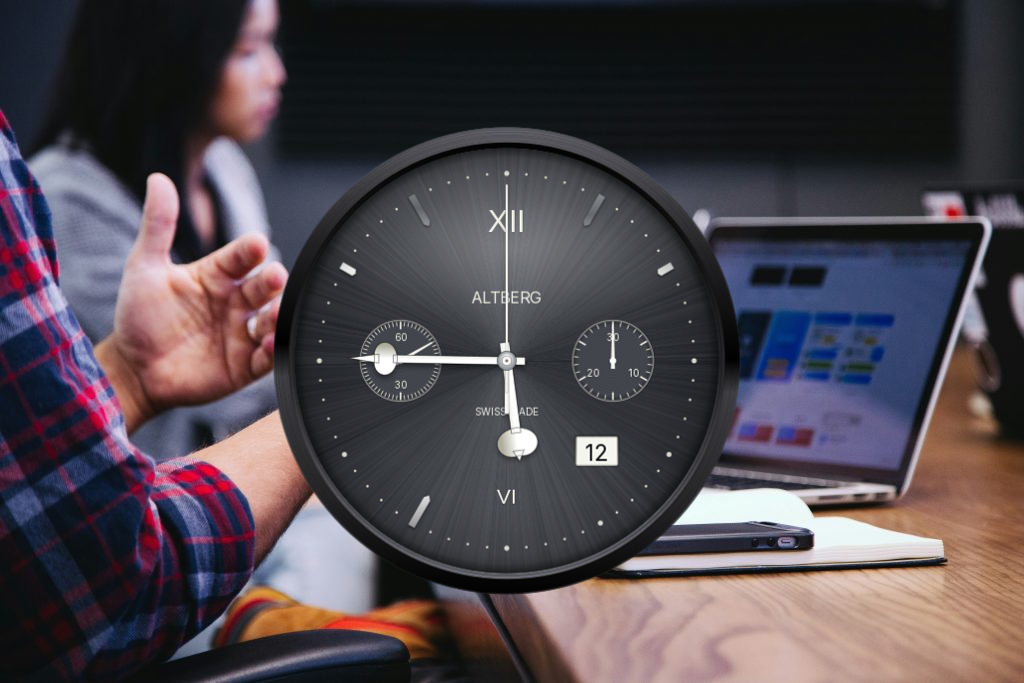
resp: 5h45m10s
